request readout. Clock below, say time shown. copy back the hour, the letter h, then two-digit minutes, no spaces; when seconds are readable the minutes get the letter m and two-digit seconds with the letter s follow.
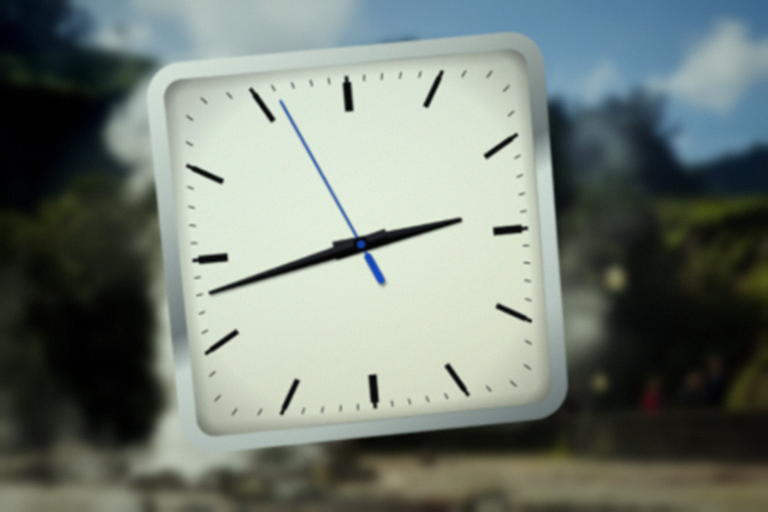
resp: 2h42m56s
